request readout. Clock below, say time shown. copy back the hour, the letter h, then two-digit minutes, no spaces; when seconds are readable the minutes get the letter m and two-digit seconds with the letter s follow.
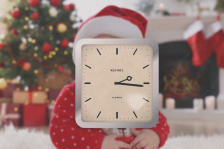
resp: 2h16
